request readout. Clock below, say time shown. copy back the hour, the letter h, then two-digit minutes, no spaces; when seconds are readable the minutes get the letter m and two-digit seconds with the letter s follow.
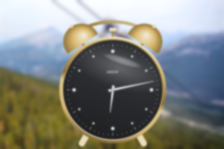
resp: 6h13
